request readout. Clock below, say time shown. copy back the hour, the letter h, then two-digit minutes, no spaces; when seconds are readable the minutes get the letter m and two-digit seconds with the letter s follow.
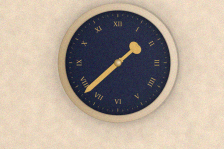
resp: 1h38
